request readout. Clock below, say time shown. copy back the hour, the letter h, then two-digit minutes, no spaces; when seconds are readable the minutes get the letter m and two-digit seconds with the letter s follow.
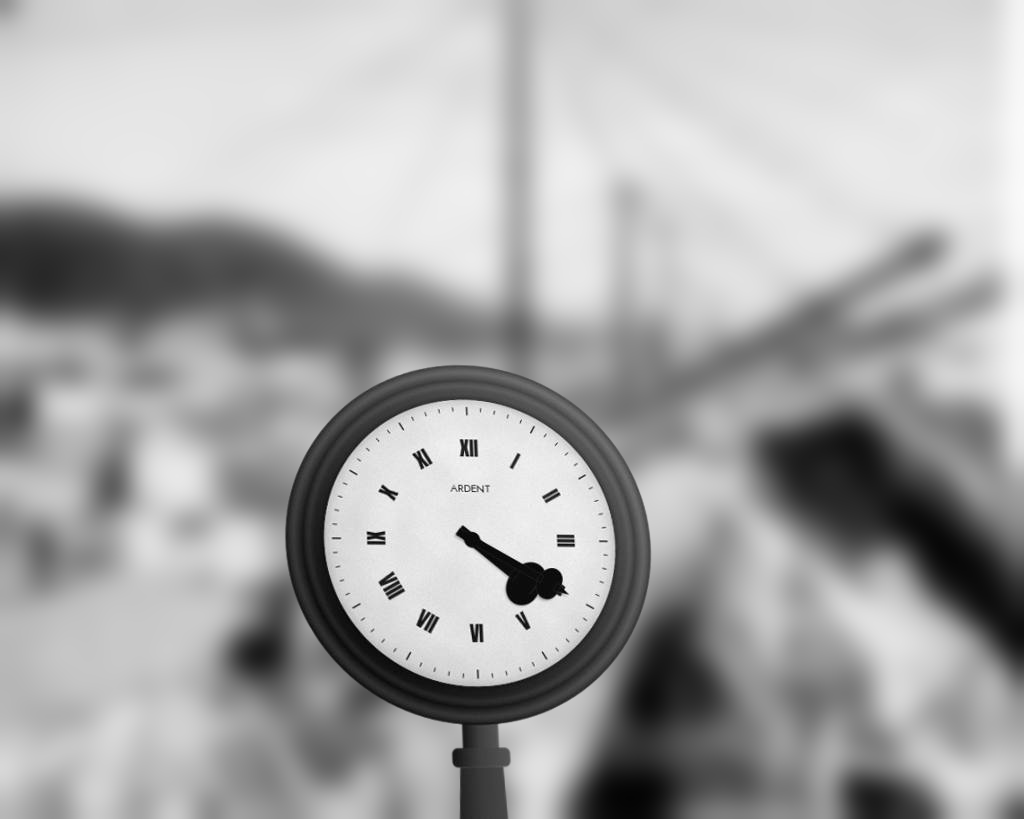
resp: 4h20
